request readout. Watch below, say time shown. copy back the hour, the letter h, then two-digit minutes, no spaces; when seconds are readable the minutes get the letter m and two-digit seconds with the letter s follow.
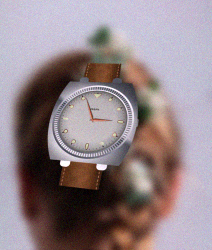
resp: 2h56
